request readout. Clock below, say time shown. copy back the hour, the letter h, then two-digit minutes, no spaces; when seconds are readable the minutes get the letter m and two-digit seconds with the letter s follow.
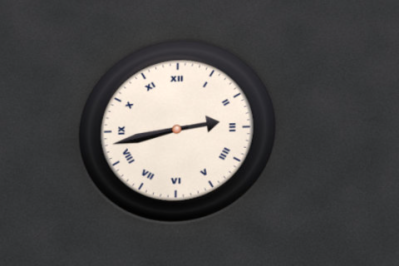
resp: 2h43
